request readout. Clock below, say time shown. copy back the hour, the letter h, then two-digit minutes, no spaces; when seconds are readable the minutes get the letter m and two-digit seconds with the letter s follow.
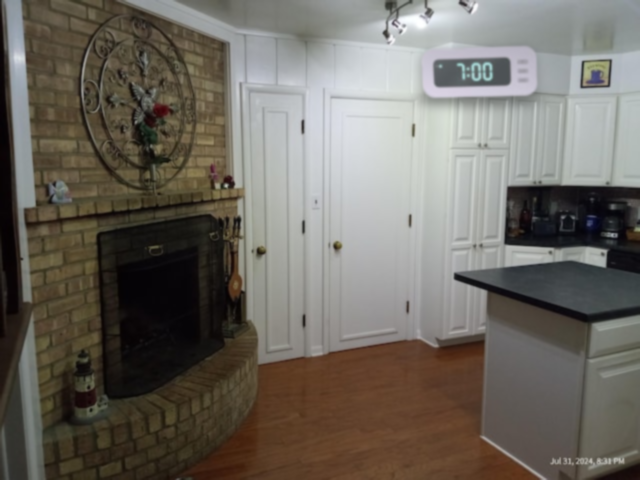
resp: 7h00
